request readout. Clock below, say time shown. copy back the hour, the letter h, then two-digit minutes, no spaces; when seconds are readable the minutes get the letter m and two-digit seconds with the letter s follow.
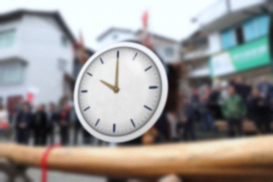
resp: 10h00
